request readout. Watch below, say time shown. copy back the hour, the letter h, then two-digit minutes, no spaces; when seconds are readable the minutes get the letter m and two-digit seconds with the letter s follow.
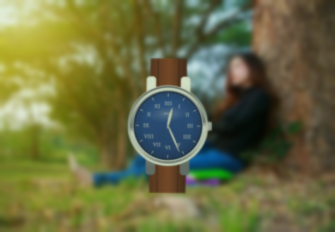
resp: 12h26
